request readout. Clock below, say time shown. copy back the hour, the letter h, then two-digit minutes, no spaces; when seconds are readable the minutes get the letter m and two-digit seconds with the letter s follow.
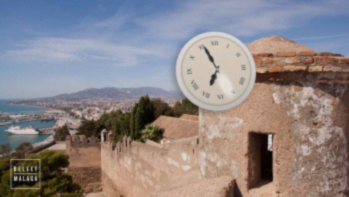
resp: 6h56
